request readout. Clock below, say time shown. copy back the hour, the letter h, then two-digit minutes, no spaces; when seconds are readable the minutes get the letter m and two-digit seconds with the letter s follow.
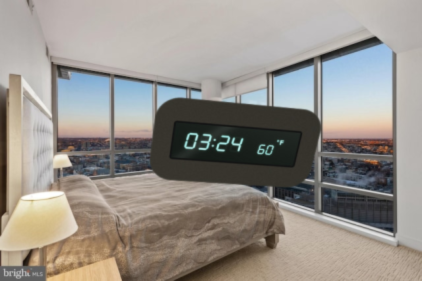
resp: 3h24
